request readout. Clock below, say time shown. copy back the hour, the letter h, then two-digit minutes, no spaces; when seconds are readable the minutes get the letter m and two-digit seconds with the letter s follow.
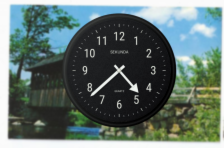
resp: 4h38
